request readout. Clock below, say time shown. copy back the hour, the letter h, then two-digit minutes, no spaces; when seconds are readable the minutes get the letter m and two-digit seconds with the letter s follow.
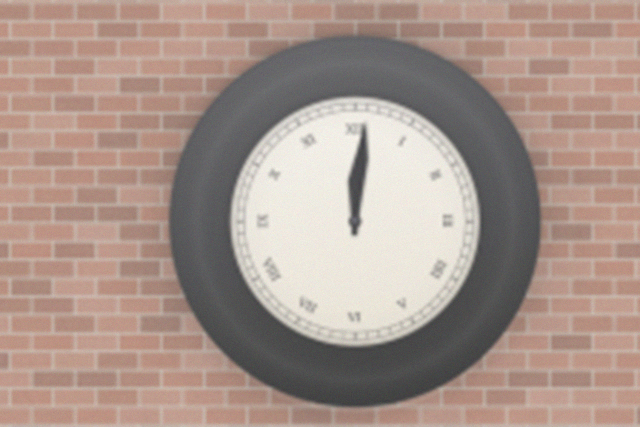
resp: 12h01
